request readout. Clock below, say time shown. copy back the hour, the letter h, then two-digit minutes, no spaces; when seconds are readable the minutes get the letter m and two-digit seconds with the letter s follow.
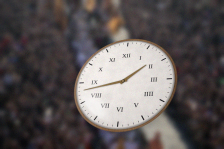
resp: 1h43
